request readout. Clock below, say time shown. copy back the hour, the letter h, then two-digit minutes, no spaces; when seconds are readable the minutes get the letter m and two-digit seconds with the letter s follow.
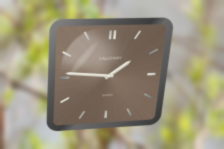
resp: 1h46
